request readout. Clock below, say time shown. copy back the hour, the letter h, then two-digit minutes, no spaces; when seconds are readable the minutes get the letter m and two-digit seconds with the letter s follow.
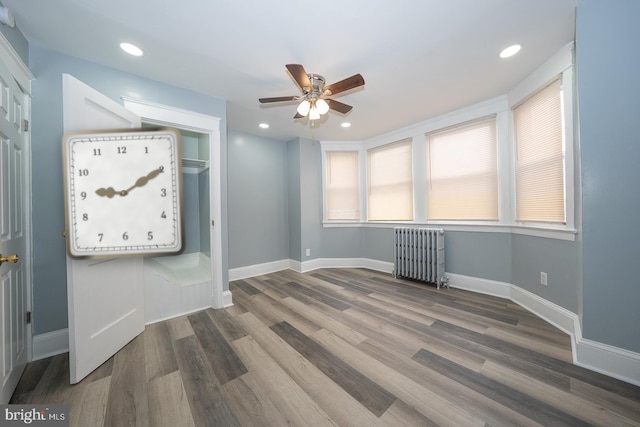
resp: 9h10
